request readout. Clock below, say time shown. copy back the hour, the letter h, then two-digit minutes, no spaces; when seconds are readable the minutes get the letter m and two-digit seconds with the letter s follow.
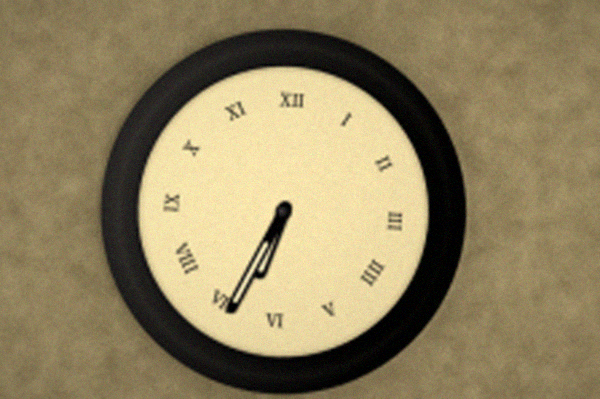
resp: 6h34
